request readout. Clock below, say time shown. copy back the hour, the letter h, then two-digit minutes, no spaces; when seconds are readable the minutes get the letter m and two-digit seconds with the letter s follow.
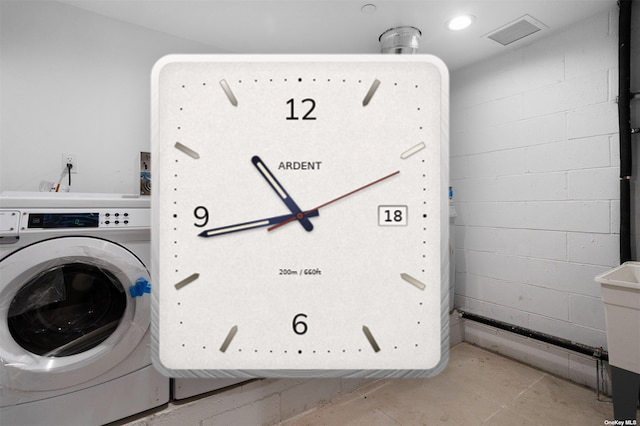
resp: 10h43m11s
